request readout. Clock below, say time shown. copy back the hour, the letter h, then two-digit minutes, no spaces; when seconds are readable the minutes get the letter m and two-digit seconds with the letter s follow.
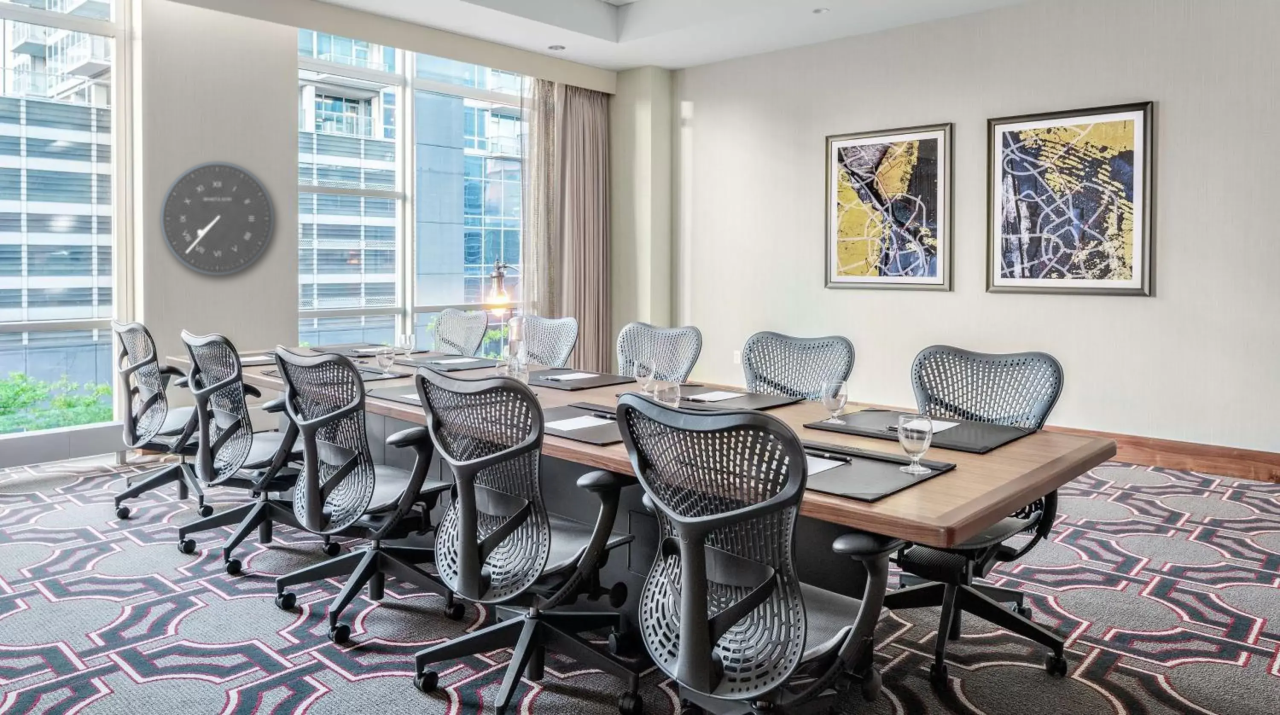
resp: 7h37
